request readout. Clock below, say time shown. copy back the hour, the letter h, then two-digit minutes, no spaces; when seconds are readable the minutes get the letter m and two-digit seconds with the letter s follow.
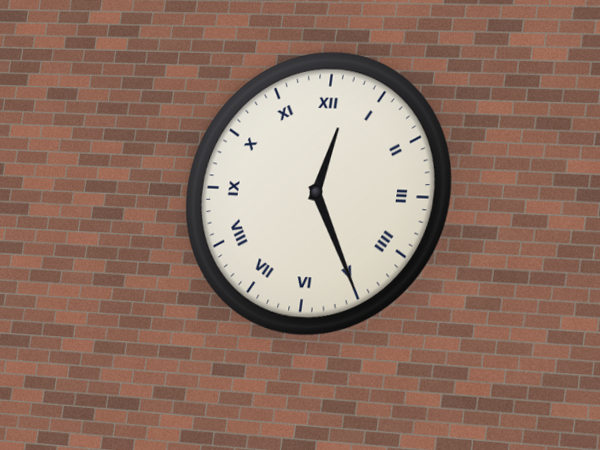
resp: 12h25
